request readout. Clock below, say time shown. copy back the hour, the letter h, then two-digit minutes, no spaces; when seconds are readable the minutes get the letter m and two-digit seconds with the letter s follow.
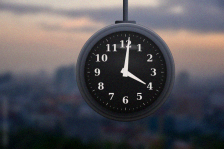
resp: 4h01
